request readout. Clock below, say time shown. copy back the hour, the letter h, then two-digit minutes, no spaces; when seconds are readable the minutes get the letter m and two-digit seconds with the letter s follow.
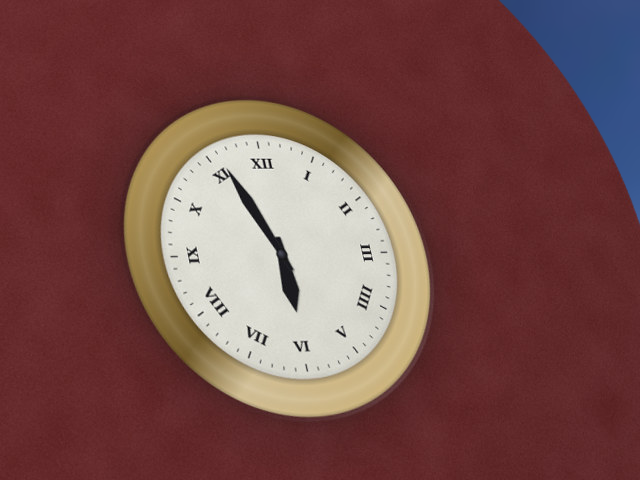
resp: 5h56
